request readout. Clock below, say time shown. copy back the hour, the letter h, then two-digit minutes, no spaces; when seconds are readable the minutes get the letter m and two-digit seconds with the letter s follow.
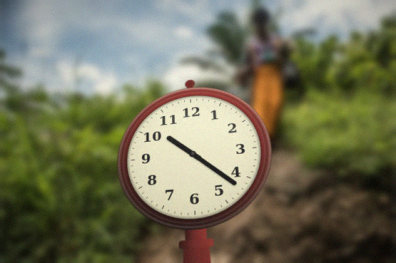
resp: 10h22
